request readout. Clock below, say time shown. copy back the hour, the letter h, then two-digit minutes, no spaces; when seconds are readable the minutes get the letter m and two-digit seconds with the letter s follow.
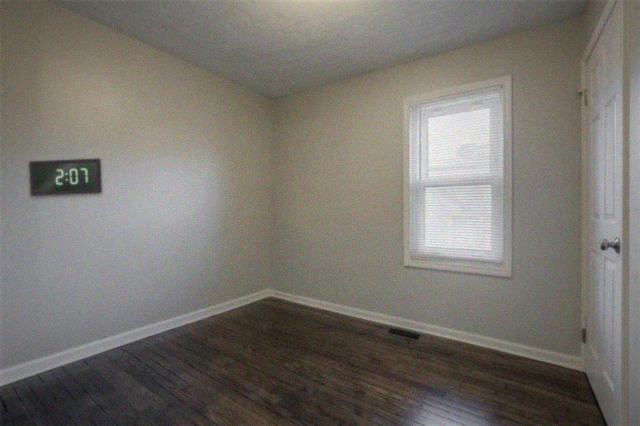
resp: 2h07
